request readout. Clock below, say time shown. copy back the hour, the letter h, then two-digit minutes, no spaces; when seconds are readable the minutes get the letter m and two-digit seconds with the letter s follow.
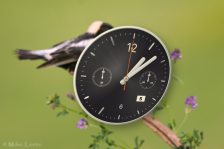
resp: 1h08
